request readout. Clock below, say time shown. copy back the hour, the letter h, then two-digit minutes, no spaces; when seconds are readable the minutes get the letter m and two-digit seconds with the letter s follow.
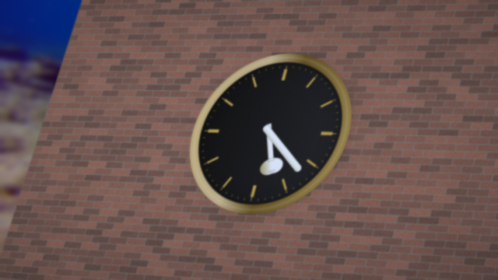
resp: 5h22
